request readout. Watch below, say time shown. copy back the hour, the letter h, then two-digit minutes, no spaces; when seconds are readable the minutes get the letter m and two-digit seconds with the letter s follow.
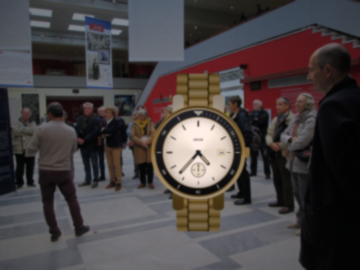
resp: 4h37
